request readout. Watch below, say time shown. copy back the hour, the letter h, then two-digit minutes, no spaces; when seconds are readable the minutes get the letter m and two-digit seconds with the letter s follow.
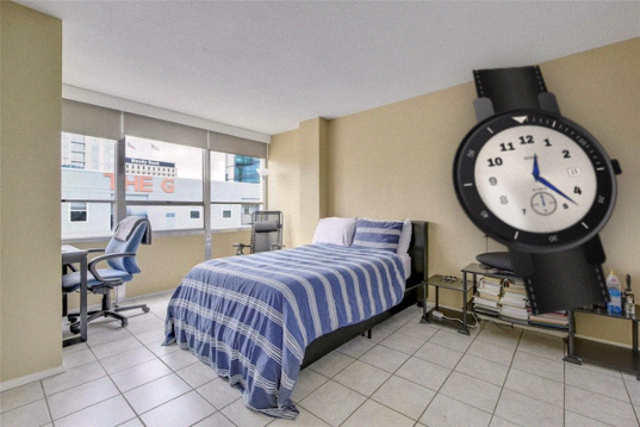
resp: 12h23
